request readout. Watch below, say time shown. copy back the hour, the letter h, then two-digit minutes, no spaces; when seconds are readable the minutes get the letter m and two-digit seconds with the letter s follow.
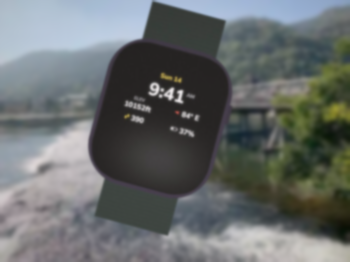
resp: 9h41
